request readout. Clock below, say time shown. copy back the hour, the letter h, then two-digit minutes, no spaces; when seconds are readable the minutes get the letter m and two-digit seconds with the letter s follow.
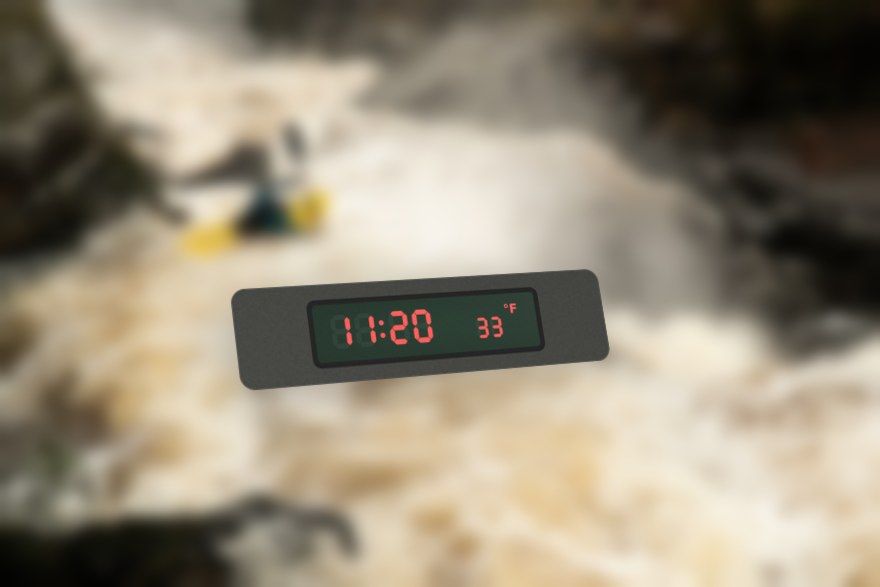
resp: 11h20
